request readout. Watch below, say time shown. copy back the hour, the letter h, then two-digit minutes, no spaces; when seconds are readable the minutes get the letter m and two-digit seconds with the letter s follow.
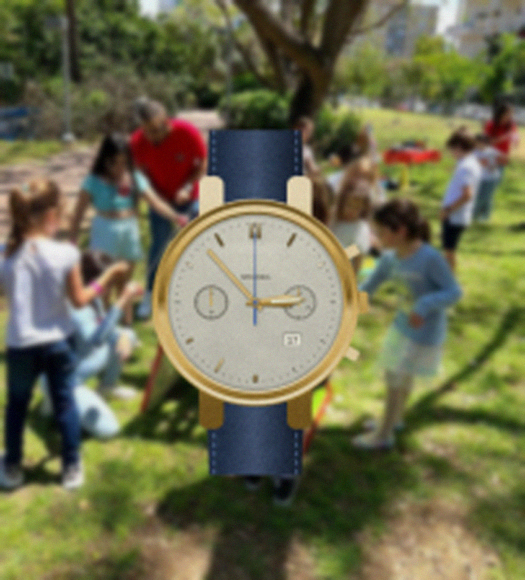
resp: 2h53
